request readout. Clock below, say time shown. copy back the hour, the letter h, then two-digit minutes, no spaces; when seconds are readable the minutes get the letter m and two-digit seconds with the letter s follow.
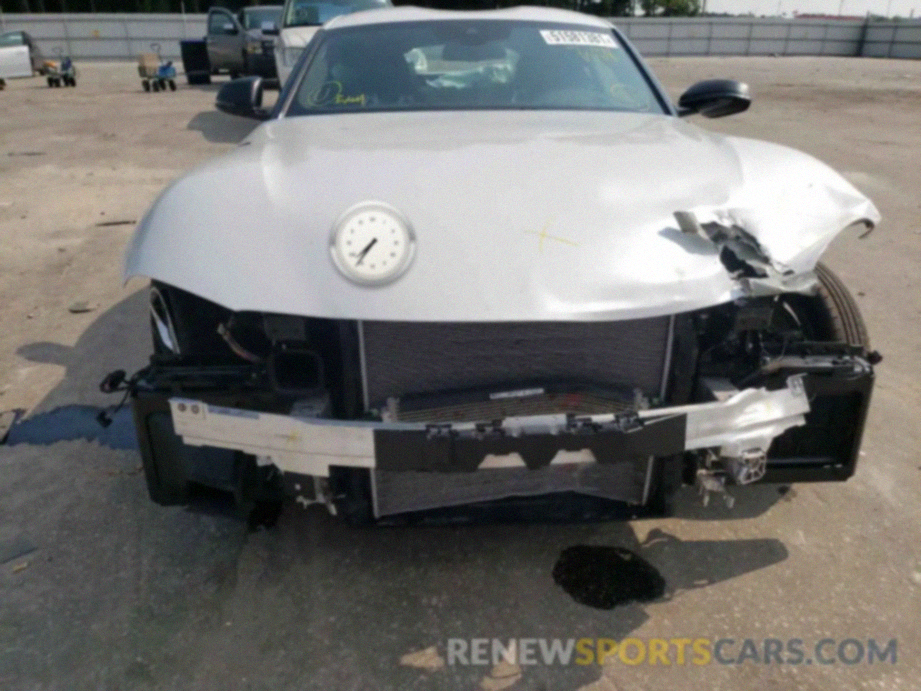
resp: 7h36
